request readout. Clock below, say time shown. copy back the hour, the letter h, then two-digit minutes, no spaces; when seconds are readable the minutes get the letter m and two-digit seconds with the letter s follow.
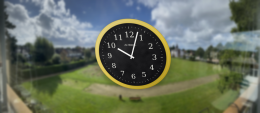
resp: 10h03
